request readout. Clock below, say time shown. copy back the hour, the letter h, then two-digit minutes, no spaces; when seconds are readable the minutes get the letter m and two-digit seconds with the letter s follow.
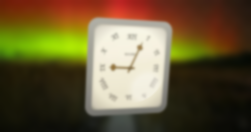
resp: 9h04
